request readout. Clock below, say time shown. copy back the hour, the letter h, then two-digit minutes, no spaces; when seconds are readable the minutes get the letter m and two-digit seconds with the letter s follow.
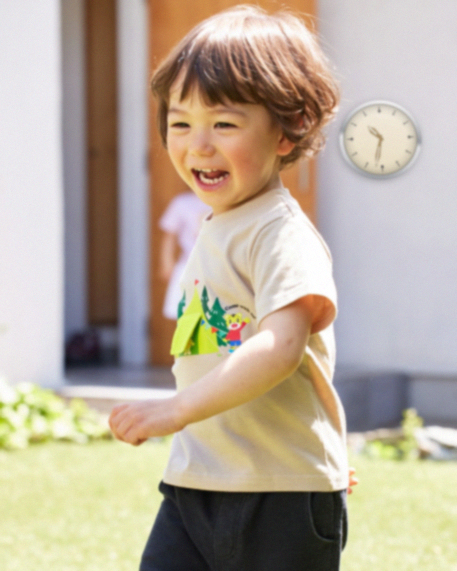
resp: 10h32
